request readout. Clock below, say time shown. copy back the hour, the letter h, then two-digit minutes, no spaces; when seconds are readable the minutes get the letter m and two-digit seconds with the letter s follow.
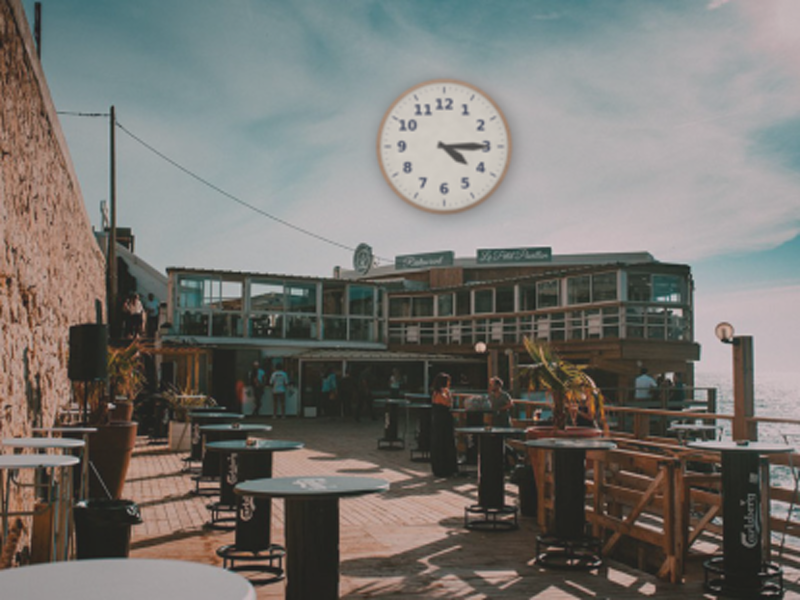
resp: 4h15
